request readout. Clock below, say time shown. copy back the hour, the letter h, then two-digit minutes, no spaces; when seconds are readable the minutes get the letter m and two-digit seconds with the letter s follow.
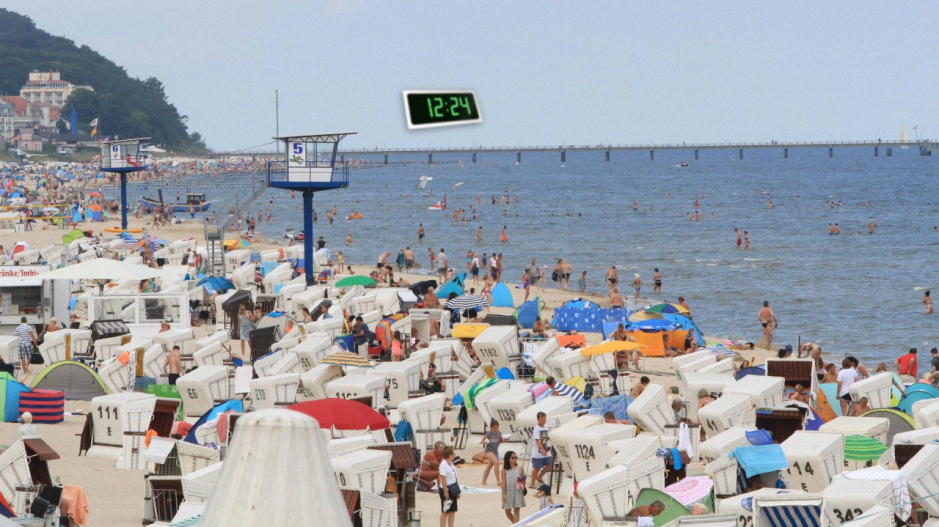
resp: 12h24
